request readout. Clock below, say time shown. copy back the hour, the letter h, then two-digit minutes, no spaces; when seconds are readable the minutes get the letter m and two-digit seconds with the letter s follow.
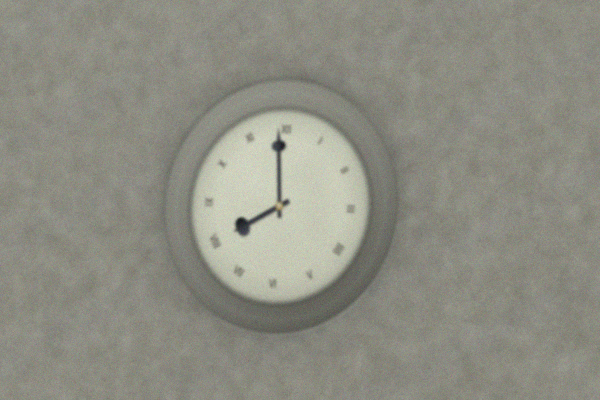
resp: 7h59
